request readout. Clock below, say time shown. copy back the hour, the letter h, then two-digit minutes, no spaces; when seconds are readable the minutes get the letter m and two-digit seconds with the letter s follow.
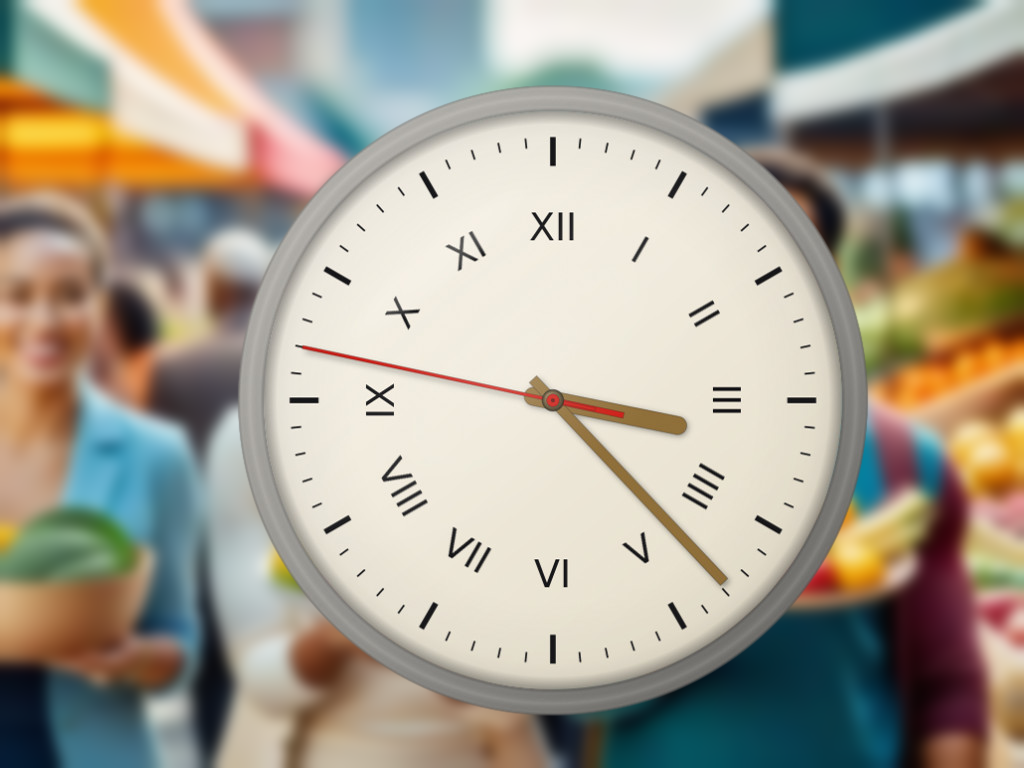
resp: 3h22m47s
